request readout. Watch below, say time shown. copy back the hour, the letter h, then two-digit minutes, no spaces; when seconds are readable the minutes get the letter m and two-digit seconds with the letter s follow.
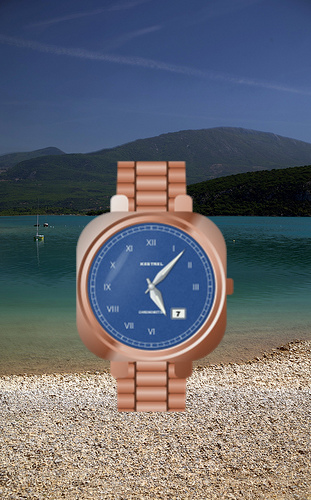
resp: 5h07
